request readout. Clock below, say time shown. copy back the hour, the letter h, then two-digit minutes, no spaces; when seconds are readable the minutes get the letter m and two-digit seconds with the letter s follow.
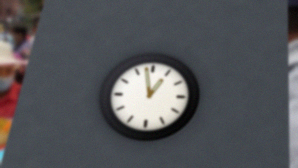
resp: 12h58
